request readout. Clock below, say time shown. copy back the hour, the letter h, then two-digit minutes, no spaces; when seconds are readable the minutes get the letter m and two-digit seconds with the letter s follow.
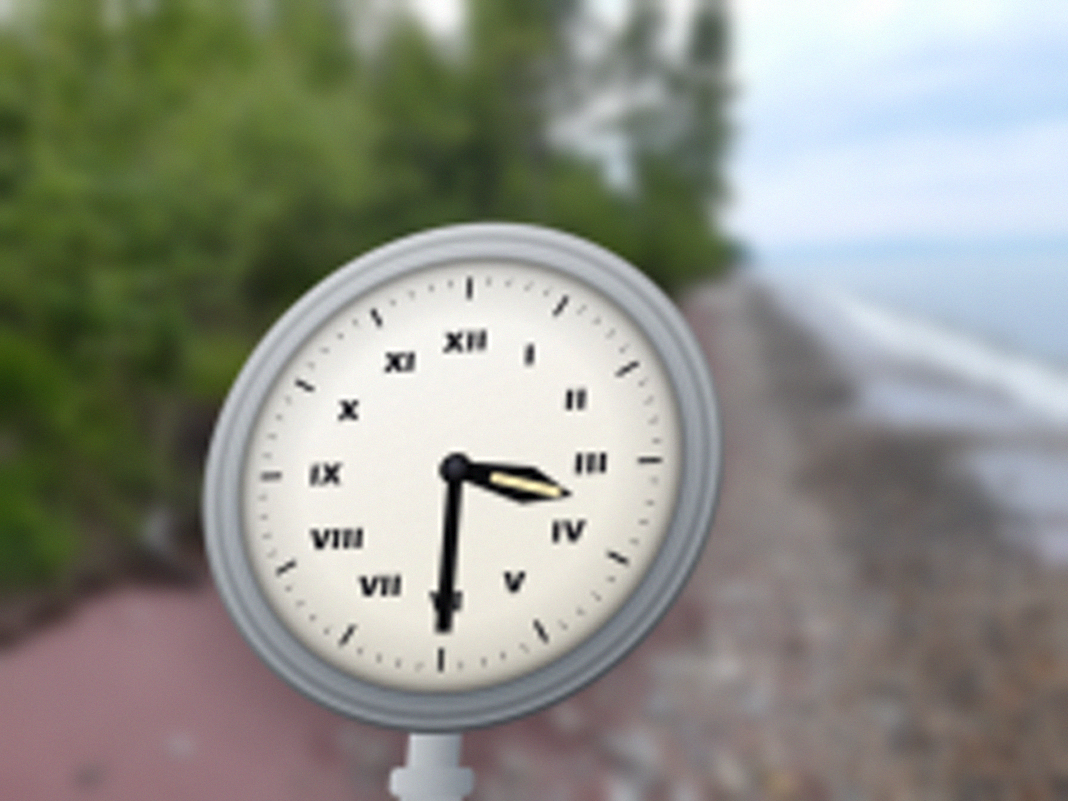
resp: 3h30
